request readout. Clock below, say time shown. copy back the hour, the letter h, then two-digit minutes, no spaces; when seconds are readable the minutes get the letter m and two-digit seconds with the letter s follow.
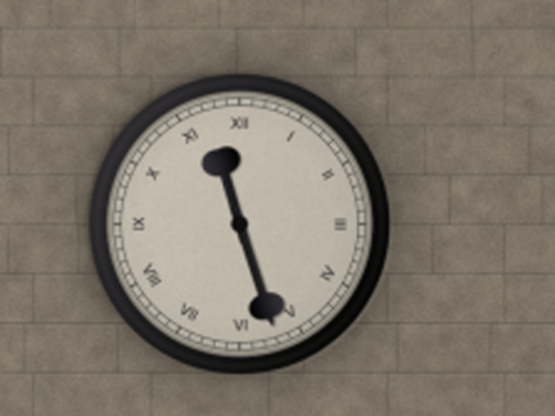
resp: 11h27
